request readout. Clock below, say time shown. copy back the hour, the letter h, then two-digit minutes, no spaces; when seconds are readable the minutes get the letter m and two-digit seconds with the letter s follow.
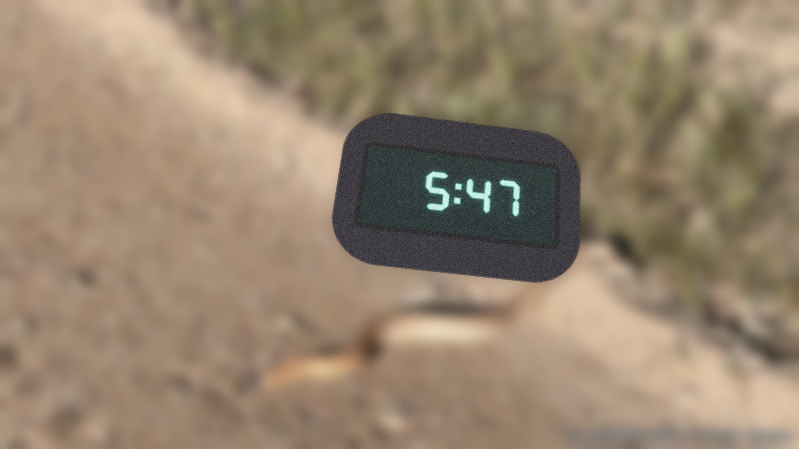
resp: 5h47
